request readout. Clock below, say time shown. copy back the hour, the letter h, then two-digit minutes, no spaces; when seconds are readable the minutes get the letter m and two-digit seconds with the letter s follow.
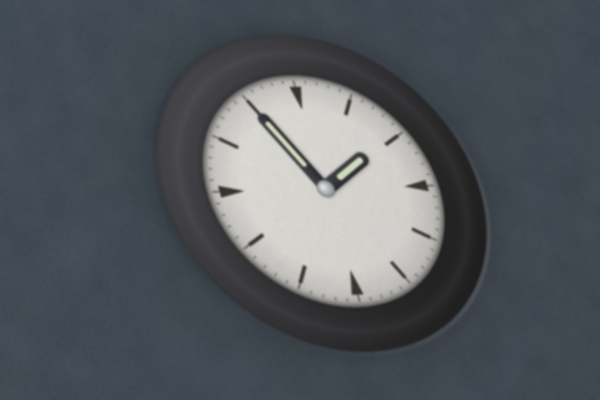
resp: 1h55
